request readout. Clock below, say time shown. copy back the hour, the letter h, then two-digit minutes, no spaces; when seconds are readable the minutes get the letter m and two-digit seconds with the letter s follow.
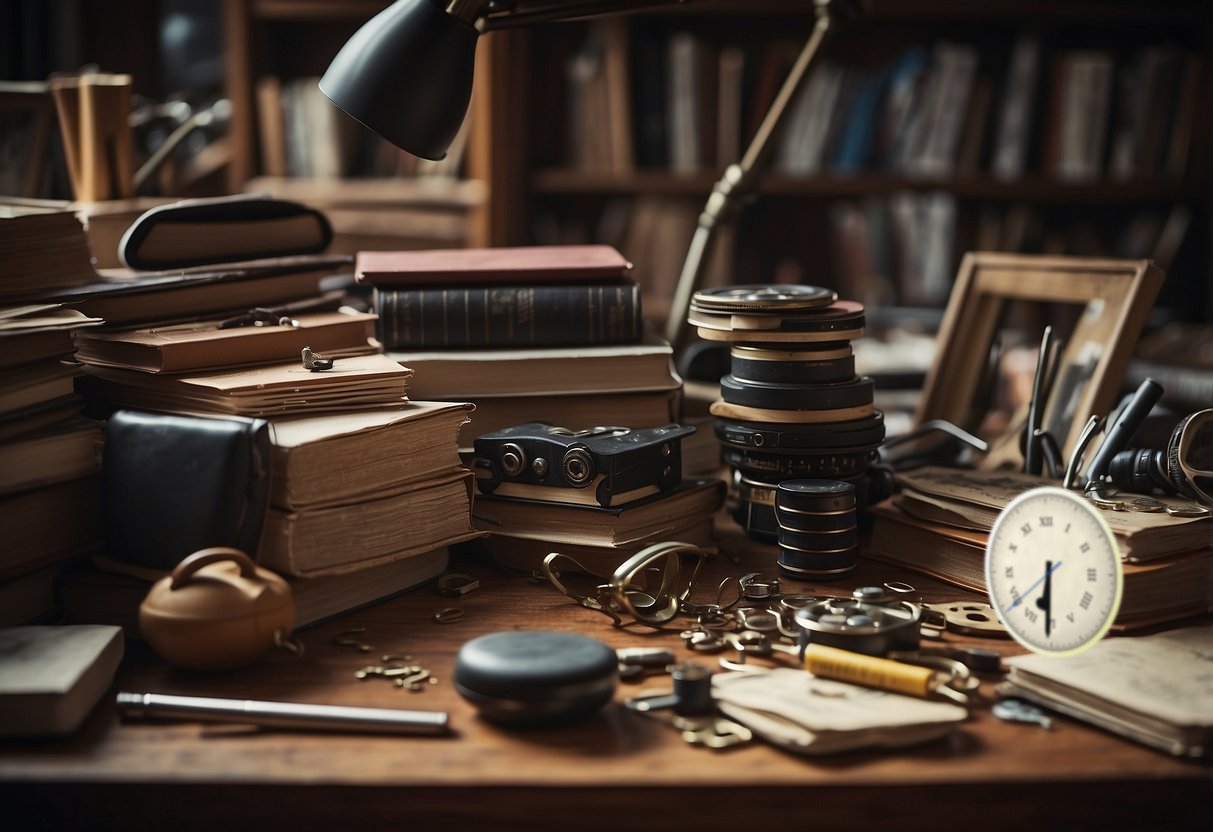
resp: 6h30m39s
